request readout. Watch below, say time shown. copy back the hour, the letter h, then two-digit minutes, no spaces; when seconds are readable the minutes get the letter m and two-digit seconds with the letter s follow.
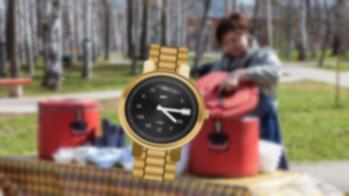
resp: 4h15
